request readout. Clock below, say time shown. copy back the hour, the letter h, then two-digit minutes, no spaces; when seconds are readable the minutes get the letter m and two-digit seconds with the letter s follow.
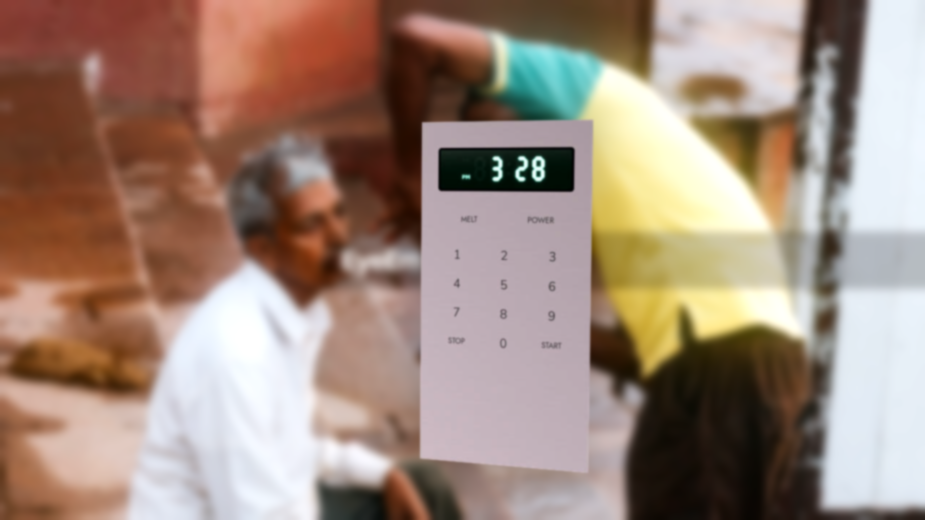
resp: 3h28
